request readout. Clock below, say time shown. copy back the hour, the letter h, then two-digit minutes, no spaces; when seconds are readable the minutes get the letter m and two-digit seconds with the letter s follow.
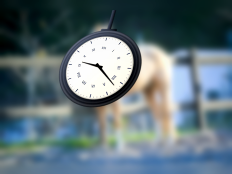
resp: 9h22
